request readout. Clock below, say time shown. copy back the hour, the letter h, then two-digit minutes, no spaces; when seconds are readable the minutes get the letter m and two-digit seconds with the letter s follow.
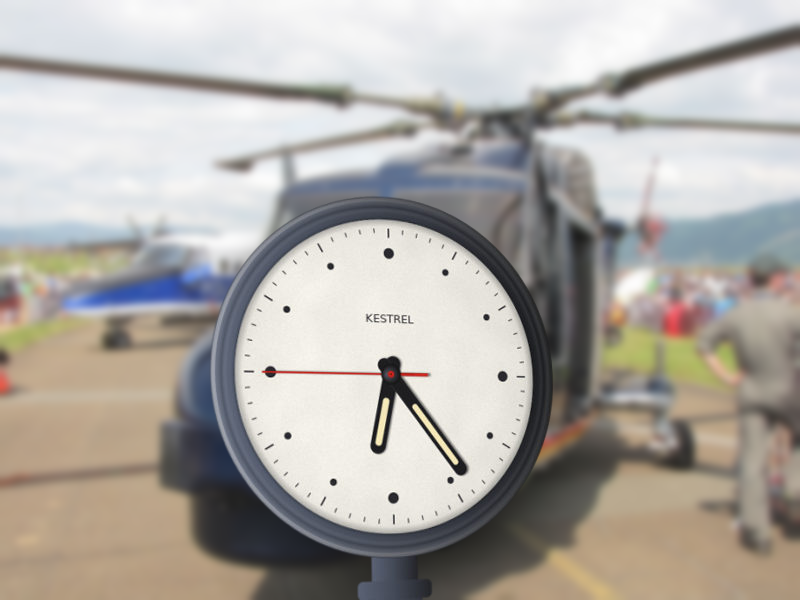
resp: 6h23m45s
